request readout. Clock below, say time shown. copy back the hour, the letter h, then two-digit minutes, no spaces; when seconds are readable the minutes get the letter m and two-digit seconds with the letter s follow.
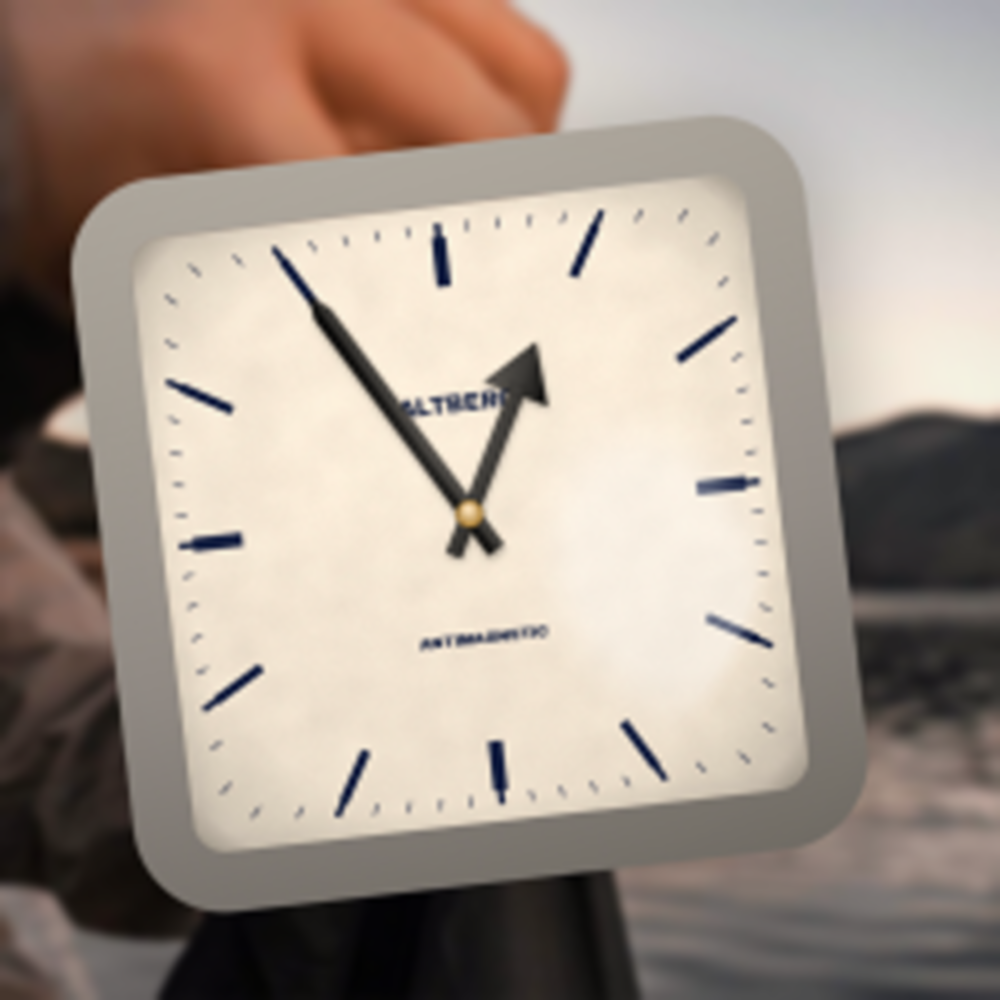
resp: 12h55
